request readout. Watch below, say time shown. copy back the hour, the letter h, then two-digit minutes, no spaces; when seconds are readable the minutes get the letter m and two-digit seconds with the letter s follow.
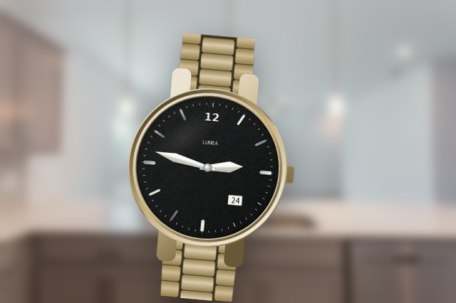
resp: 2h47
